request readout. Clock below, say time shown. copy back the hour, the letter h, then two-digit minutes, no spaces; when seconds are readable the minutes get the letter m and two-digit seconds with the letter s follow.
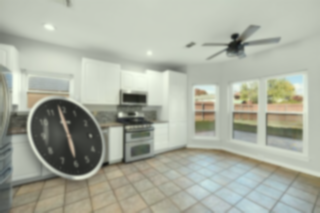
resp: 5h59
